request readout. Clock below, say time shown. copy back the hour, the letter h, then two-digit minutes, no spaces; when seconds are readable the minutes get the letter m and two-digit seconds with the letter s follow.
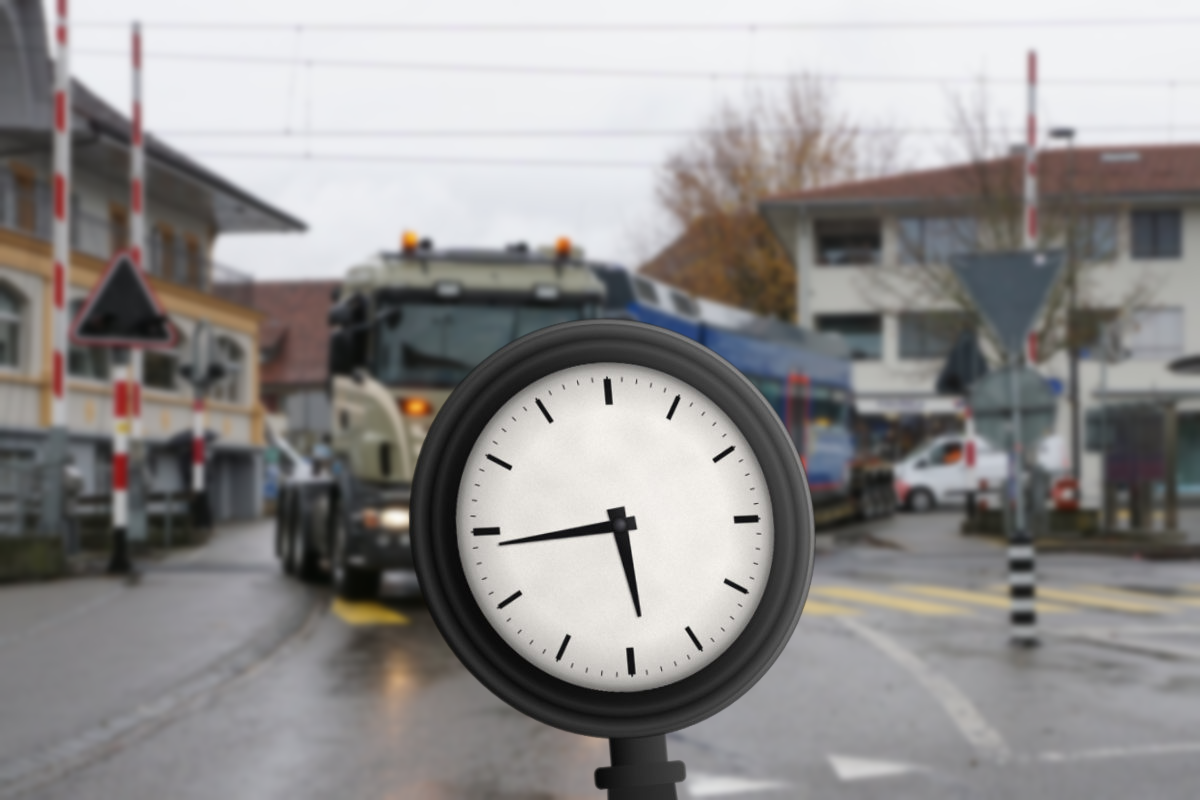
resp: 5h44
